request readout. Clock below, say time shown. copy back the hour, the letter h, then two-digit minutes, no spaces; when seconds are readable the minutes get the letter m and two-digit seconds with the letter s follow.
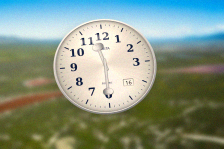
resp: 11h30
